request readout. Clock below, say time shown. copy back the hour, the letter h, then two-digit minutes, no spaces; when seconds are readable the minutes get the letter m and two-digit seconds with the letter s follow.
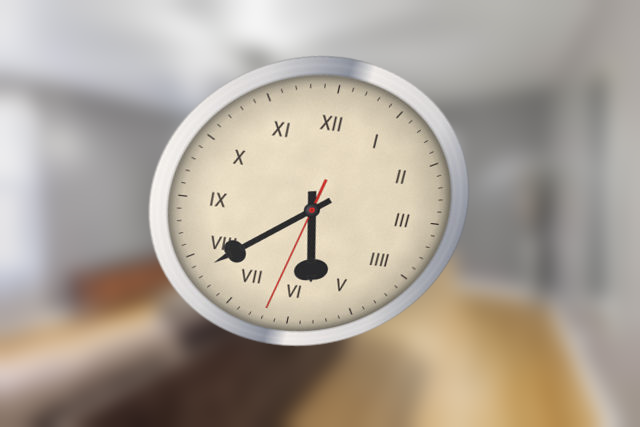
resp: 5h38m32s
